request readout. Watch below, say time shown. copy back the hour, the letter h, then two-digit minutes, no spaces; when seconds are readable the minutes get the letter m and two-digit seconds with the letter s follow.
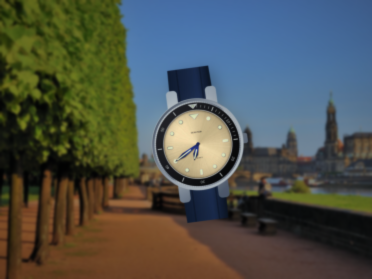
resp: 6h40
